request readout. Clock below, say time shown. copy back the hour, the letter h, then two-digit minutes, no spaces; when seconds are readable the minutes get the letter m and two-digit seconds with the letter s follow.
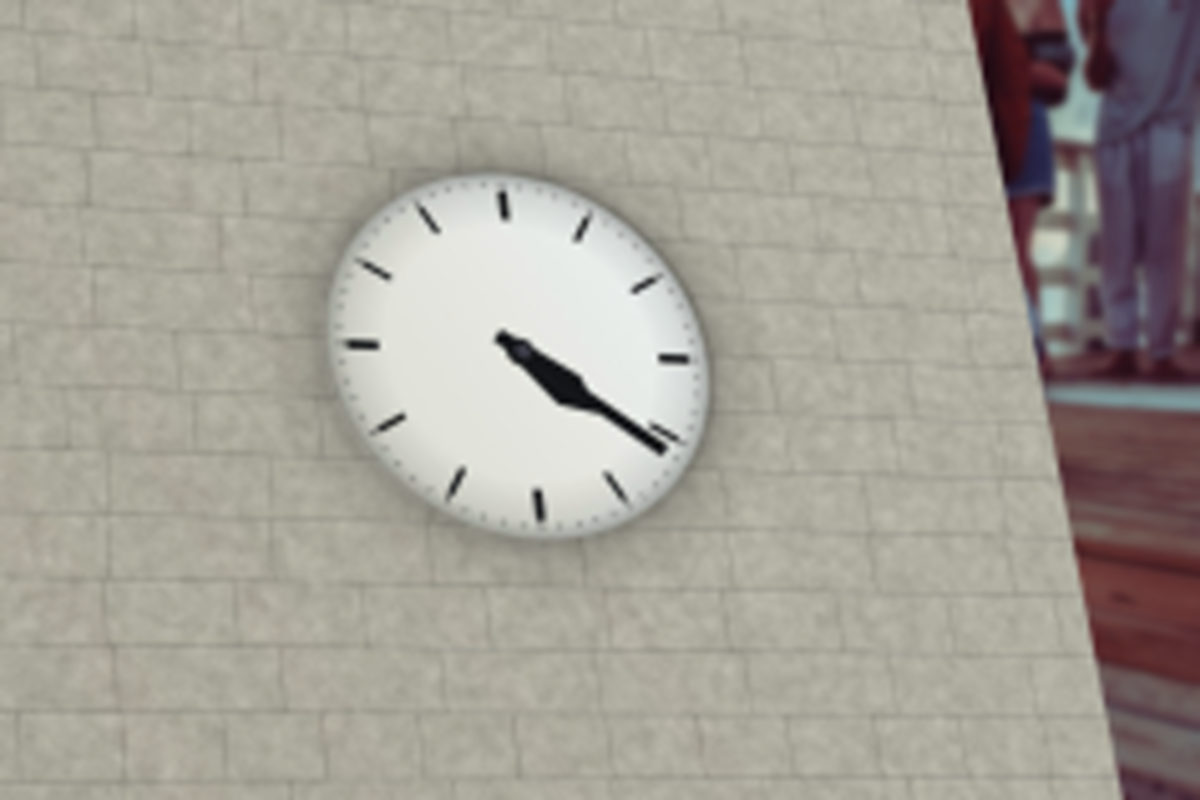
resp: 4h21
